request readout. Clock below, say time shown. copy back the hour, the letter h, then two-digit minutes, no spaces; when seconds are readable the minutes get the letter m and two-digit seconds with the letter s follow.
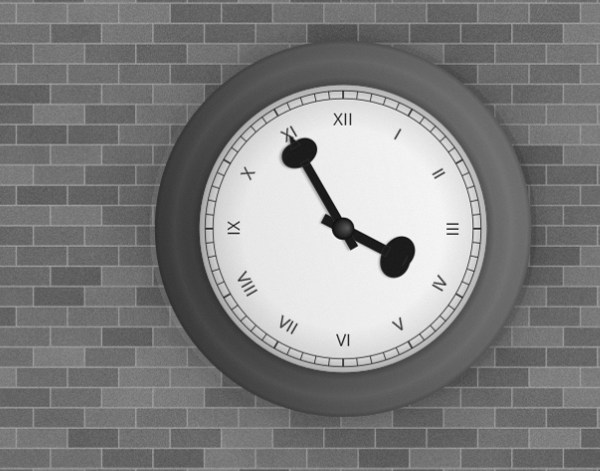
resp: 3h55
